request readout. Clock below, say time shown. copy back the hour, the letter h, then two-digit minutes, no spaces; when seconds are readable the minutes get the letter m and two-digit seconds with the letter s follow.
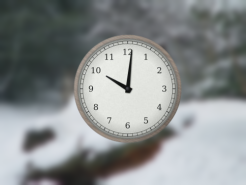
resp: 10h01
